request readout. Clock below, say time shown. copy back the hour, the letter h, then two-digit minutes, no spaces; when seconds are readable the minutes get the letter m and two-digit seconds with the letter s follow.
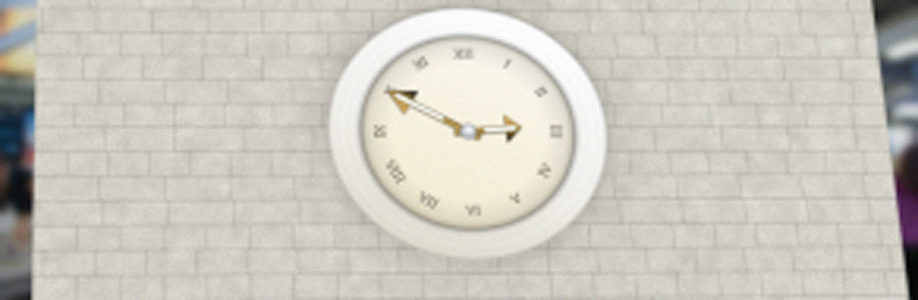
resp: 2h50
